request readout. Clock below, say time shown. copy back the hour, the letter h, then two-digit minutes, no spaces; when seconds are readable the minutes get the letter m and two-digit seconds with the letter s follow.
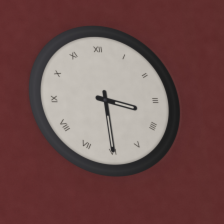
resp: 3h30
